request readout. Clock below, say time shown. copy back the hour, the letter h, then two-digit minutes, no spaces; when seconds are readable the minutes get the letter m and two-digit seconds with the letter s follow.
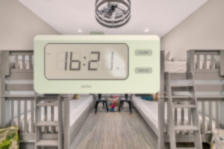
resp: 16h21
